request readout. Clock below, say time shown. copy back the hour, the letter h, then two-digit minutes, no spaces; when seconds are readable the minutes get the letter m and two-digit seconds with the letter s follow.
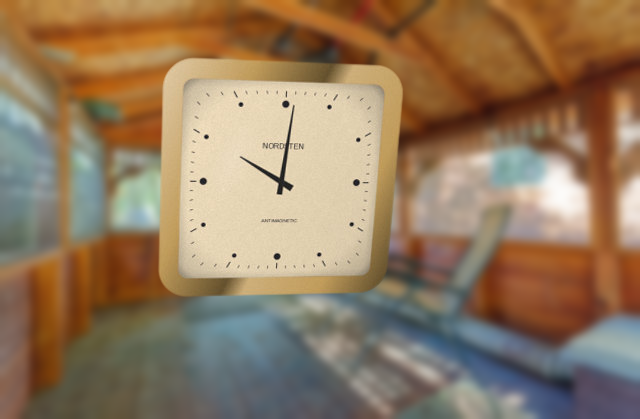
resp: 10h01
